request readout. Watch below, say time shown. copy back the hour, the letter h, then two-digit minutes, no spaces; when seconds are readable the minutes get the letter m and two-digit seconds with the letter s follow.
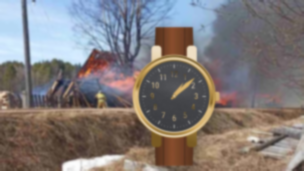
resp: 1h08
